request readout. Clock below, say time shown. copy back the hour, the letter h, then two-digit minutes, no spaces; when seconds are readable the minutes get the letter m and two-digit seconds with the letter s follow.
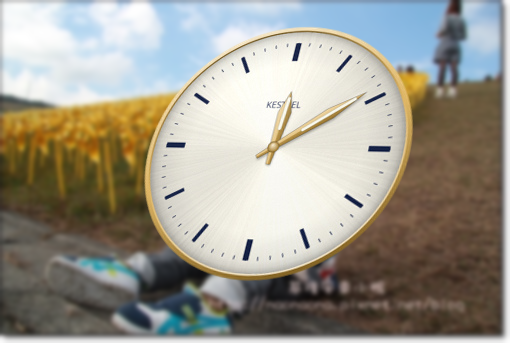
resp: 12h09
